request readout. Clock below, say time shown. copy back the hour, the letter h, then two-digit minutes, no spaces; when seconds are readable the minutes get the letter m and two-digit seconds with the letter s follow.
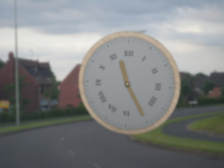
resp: 11h25
